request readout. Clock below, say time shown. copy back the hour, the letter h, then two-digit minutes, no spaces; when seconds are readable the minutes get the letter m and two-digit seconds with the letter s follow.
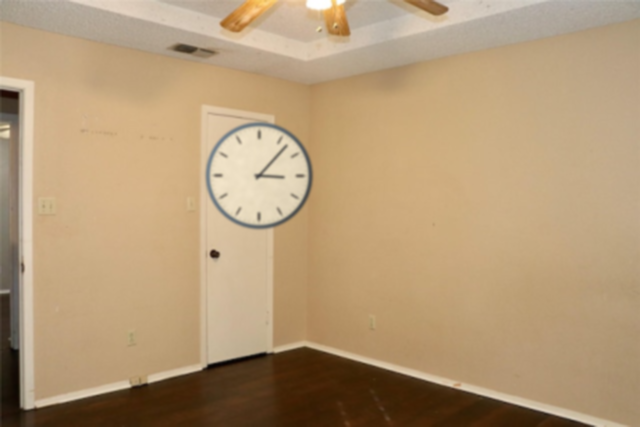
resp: 3h07
